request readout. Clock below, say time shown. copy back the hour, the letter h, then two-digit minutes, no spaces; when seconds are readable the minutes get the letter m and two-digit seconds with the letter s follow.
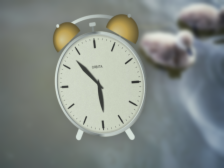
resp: 5h53
